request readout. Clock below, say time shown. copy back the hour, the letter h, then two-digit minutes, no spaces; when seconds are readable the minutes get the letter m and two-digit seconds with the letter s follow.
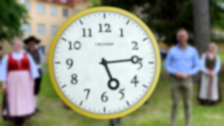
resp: 5h14
